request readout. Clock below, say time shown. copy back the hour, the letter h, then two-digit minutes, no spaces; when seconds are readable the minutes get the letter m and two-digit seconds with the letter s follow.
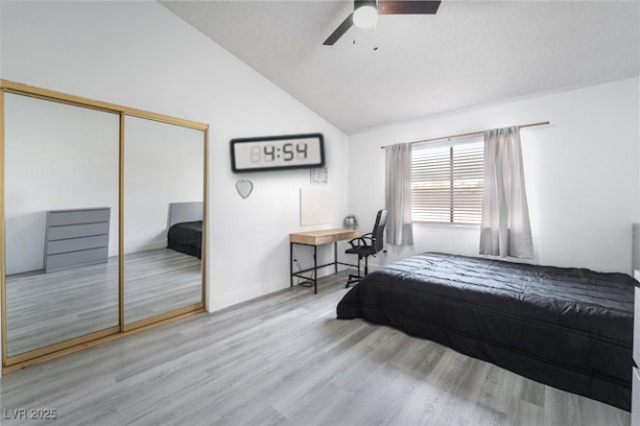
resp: 4h54
